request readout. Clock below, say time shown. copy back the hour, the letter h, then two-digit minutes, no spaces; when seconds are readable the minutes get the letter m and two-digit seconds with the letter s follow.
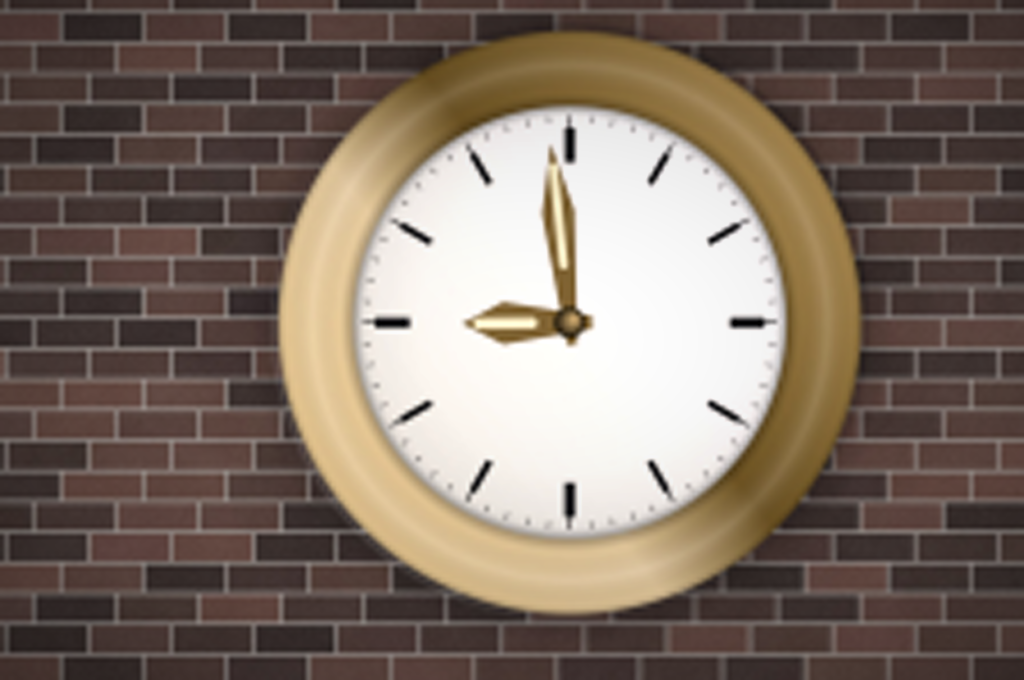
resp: 8h59
